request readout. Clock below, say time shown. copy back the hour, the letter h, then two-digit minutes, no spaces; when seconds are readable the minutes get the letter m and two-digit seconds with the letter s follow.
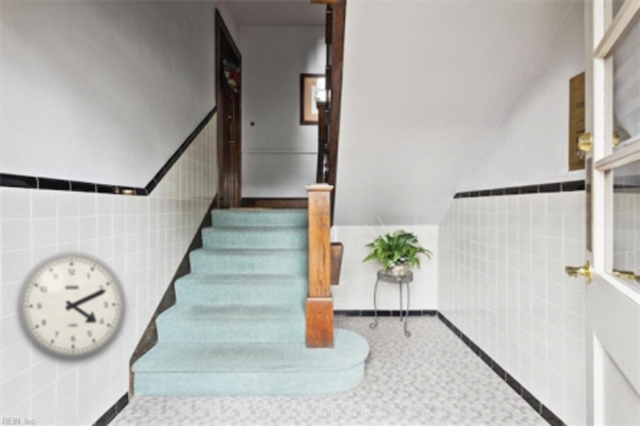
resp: 4h11
